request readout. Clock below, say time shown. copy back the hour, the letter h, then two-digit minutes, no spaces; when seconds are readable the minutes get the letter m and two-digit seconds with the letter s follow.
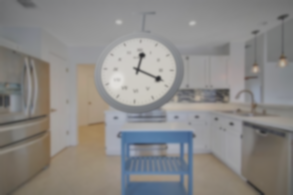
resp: 12h19
